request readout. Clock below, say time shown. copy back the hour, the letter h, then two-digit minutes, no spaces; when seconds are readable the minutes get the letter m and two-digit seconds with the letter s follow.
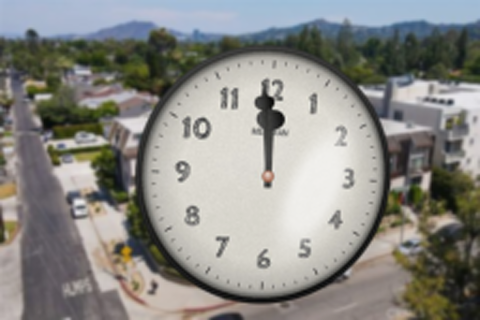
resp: 11h59
